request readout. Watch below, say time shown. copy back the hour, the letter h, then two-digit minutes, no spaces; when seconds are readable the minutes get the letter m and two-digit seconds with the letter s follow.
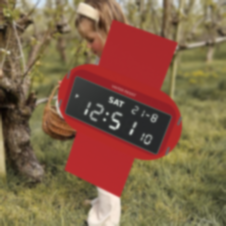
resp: 12h51
